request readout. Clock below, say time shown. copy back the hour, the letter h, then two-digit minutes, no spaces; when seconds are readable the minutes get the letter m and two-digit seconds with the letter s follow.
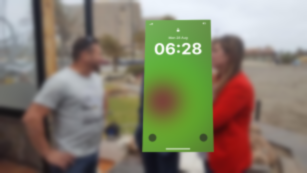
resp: 6h28
